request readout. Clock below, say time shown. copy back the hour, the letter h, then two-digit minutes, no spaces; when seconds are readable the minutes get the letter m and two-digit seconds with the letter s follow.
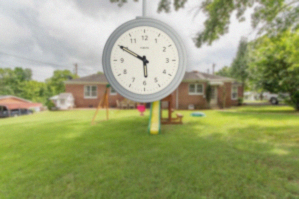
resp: 5h50
